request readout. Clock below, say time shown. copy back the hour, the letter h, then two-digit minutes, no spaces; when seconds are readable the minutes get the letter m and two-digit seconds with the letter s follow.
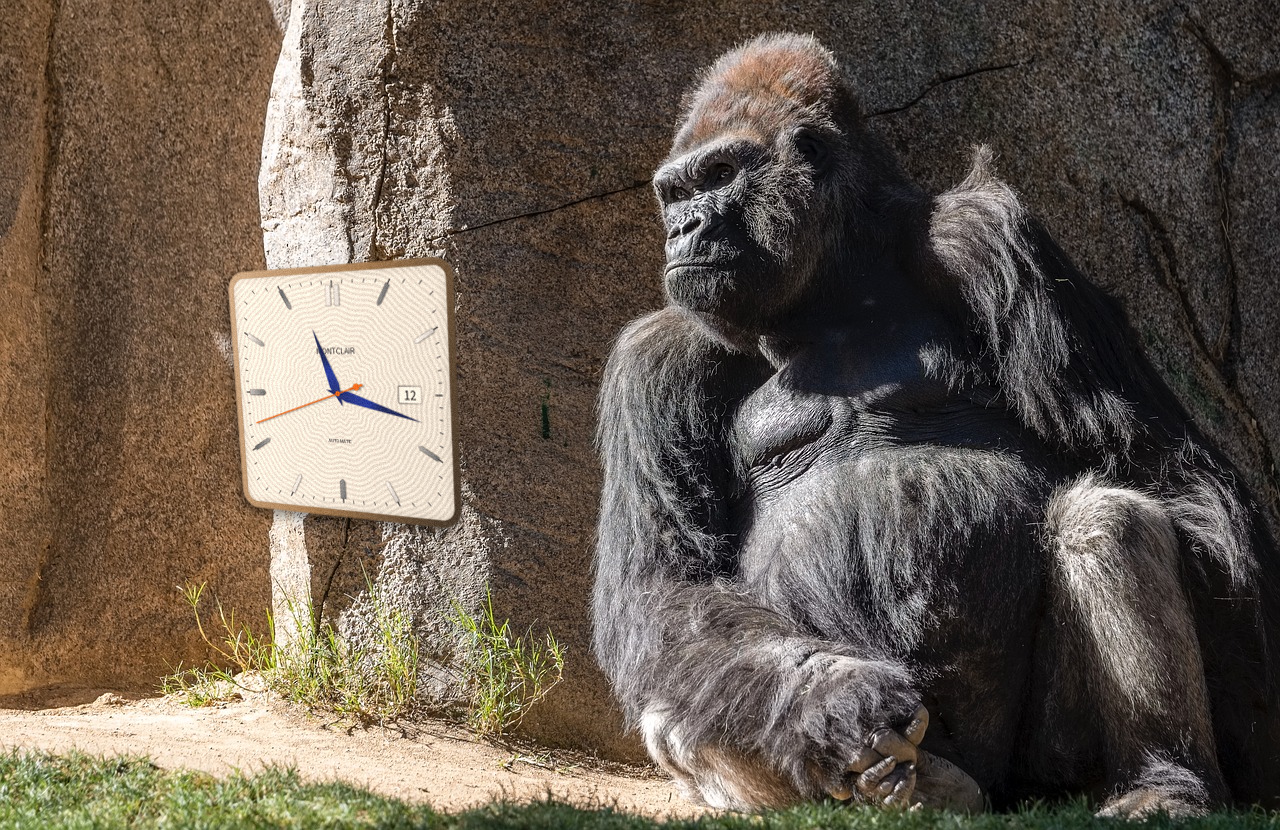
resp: 11h17m42s
